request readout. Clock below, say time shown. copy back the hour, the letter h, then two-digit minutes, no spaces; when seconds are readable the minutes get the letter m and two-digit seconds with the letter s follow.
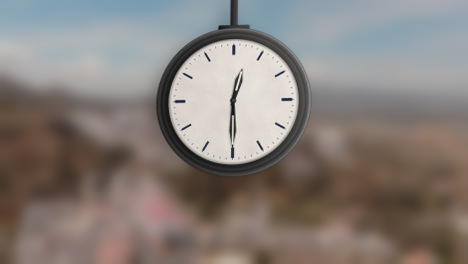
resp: 12h30
